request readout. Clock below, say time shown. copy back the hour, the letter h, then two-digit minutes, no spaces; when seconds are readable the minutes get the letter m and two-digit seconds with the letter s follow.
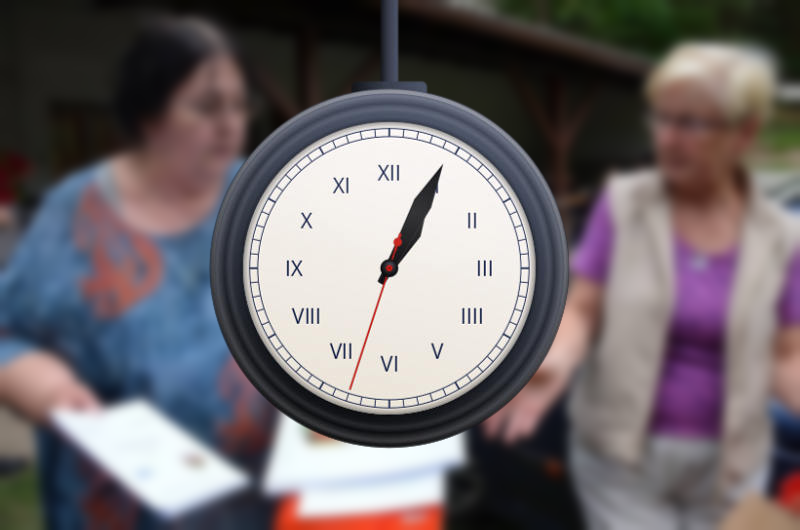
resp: 1h04m33s
